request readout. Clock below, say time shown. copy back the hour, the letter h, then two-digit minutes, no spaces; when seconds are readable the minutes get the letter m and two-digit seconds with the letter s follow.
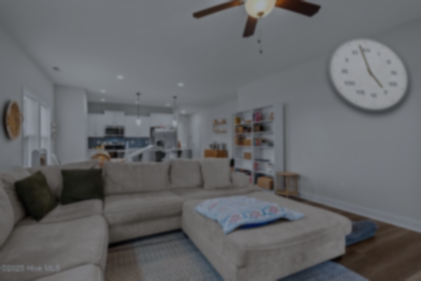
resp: 4h58
